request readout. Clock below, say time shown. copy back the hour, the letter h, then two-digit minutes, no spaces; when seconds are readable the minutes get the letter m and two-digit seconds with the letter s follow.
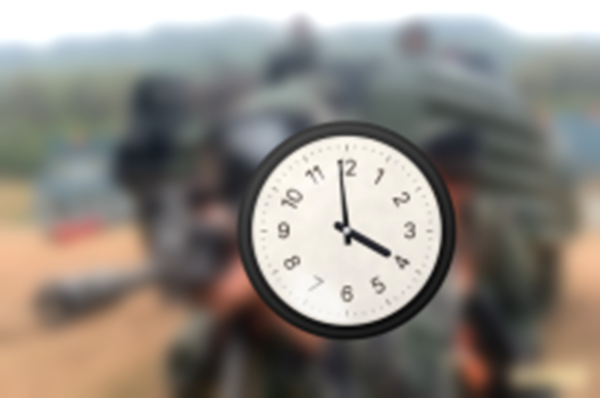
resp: 3h59
